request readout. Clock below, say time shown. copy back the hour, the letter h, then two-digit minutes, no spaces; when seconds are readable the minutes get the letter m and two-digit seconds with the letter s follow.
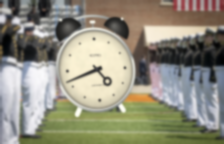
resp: 4h42
